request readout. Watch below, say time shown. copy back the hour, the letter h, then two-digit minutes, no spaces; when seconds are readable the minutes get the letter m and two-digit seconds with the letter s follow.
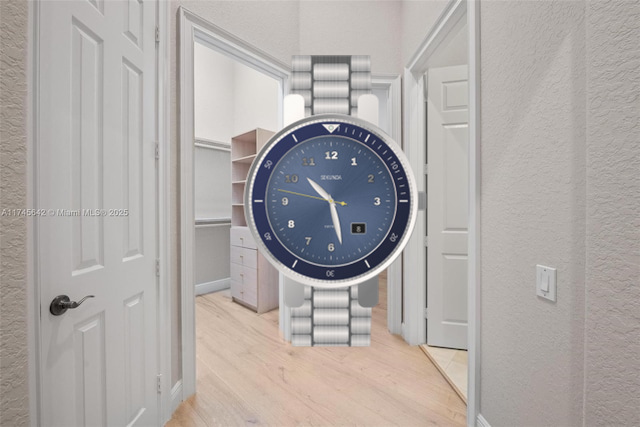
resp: 10h27m47s
